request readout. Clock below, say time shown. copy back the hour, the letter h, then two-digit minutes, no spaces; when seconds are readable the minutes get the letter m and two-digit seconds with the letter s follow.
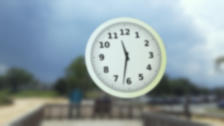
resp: 11h32
